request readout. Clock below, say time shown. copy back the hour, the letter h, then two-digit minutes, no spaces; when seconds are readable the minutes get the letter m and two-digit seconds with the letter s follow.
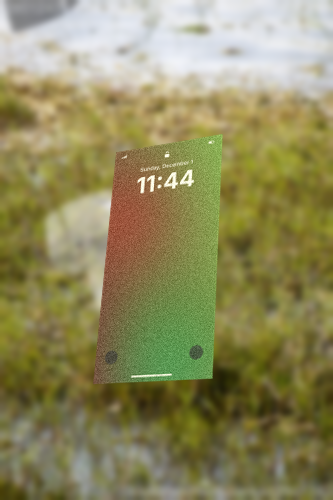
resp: 11h44
